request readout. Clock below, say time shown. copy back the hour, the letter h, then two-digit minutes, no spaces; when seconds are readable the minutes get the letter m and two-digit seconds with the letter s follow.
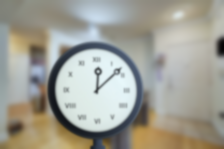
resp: 12h08
